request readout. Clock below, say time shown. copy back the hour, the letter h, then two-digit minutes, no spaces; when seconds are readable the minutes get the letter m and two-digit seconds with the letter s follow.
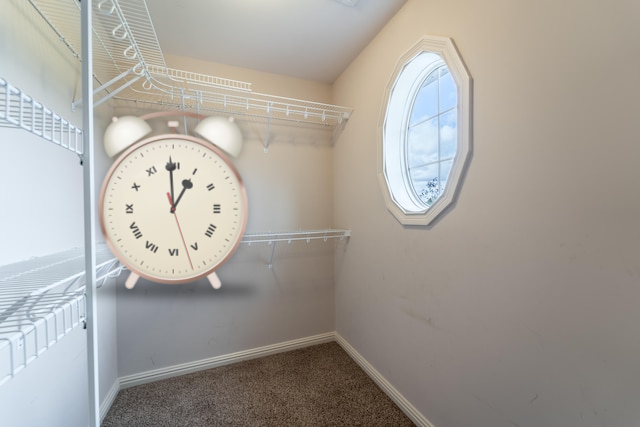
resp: 12h59m27s
